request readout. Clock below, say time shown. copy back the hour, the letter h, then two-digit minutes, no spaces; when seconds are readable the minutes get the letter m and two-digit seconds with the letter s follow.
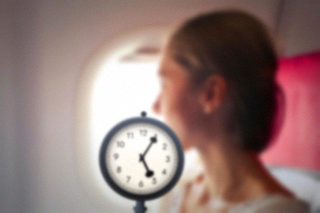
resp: 5h05
